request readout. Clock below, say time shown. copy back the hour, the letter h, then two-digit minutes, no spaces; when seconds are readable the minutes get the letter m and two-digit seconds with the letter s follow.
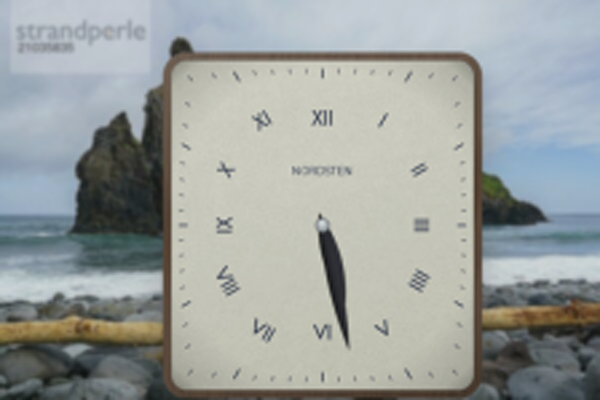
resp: 5h28
